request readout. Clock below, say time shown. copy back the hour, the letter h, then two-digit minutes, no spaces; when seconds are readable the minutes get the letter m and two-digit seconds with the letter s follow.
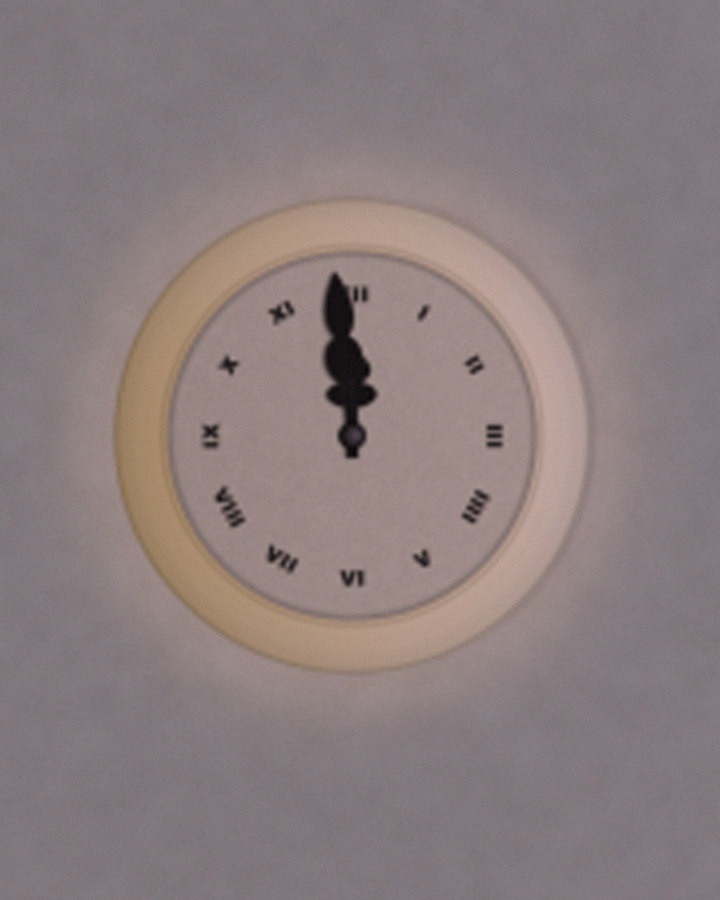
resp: 11h59
